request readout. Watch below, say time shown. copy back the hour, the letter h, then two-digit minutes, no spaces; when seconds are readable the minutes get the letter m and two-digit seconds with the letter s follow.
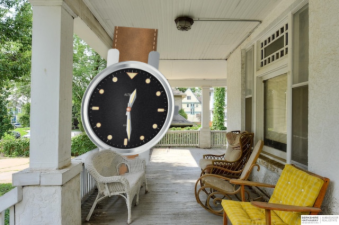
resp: 12h29
